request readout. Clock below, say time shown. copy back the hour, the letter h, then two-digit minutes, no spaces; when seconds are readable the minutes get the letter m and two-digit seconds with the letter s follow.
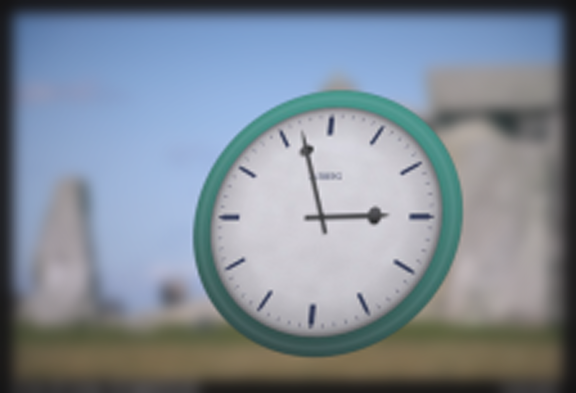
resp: 2h57
